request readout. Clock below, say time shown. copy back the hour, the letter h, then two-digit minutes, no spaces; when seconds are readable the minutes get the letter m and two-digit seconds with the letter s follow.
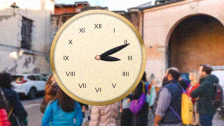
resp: 3h11
